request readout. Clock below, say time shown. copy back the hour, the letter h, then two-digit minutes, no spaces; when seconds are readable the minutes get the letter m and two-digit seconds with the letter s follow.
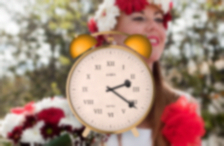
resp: 2h21
